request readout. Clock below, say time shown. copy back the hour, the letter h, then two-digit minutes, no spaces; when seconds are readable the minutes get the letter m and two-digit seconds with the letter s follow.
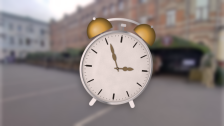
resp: 2h56
